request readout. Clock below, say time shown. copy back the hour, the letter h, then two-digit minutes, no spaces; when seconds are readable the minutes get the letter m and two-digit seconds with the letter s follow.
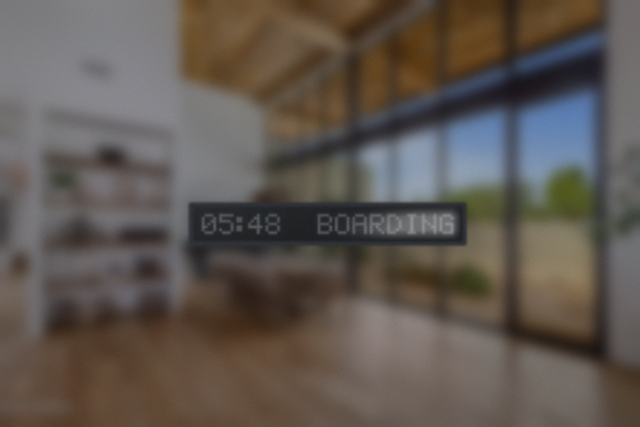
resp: 5h48
